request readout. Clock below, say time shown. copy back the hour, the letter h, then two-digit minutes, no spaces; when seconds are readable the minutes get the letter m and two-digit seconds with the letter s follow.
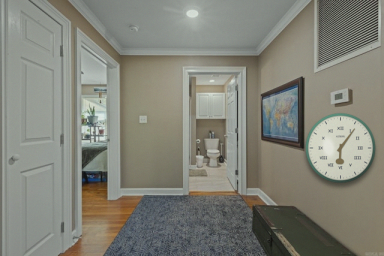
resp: 6h06
